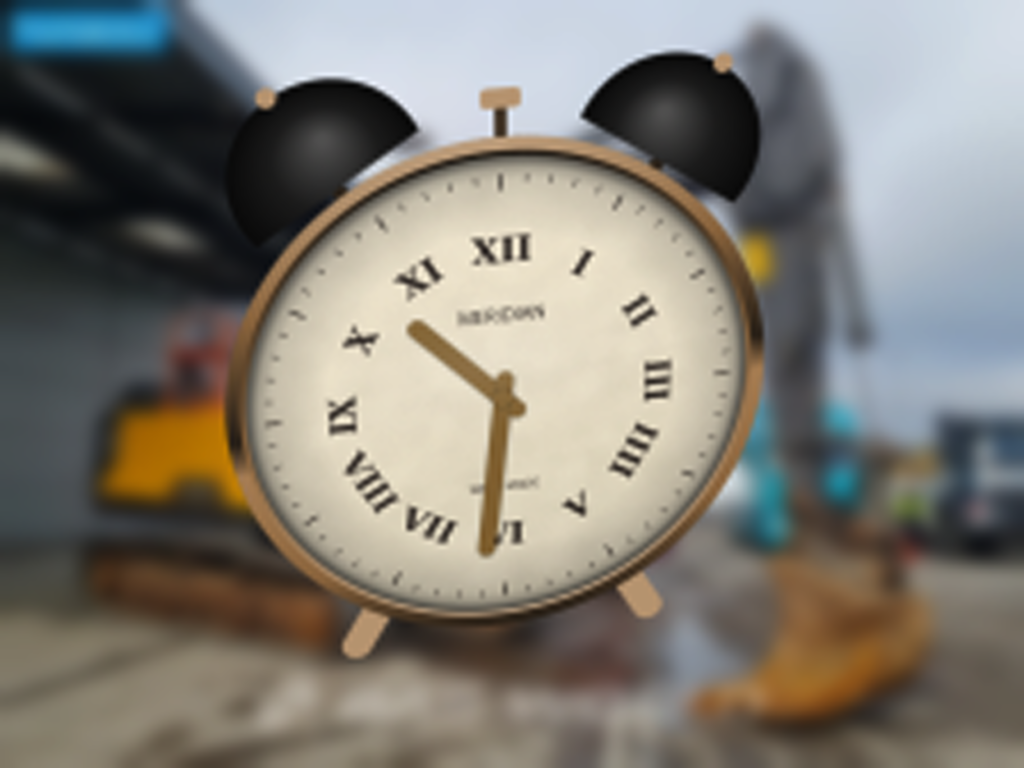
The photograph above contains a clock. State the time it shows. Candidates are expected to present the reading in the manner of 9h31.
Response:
10h31
